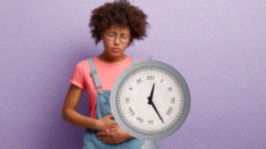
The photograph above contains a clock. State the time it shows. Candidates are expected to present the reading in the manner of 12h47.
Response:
12h25
